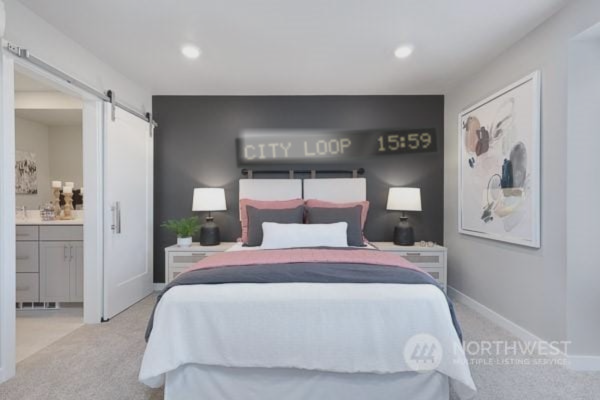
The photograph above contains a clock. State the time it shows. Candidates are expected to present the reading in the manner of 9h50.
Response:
15h59
